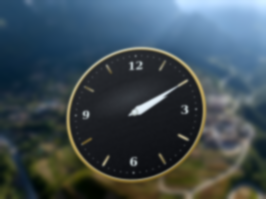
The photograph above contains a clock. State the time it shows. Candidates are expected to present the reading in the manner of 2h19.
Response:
2h10
